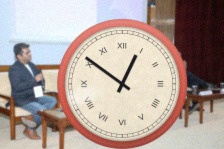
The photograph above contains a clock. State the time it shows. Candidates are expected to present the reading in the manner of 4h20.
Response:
12h51
